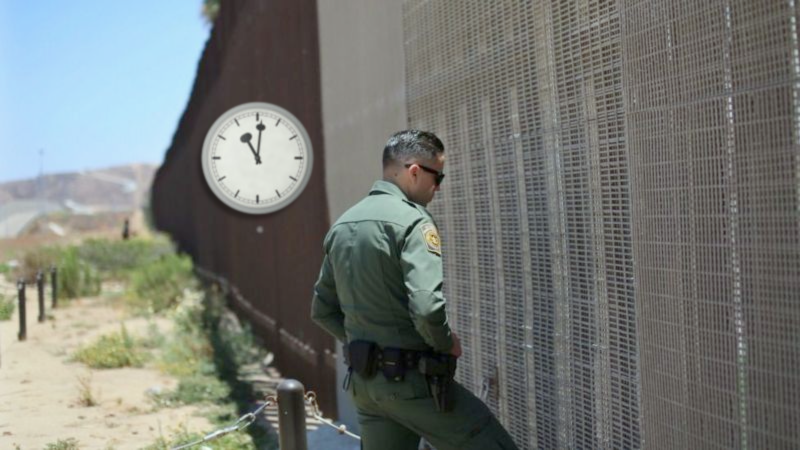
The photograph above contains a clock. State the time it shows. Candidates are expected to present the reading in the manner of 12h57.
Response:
11h01
